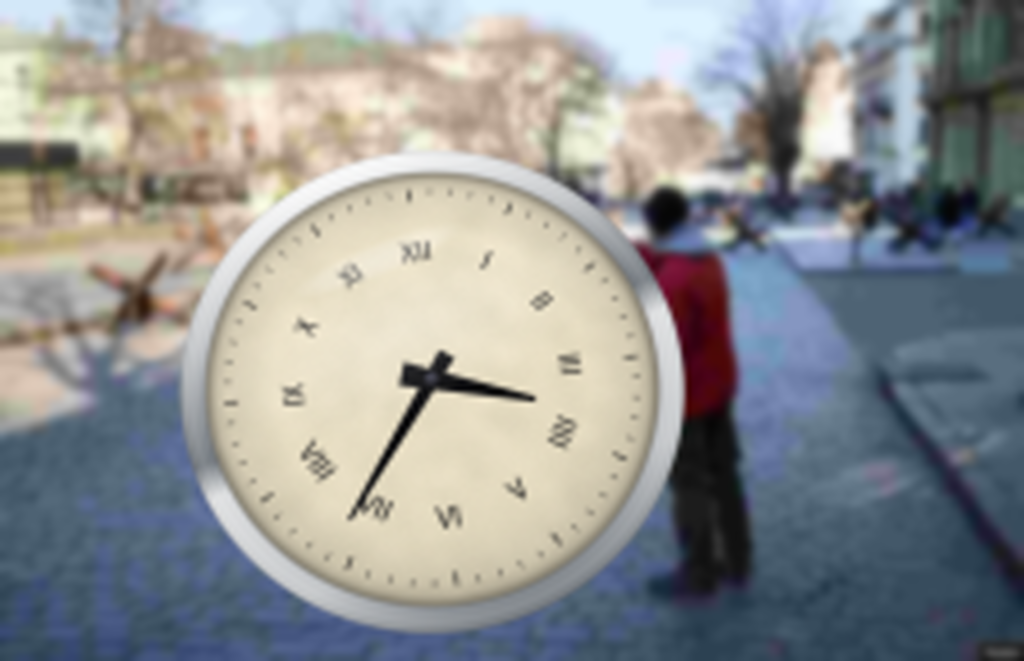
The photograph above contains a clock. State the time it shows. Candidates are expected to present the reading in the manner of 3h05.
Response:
3h36
